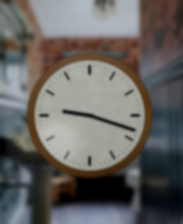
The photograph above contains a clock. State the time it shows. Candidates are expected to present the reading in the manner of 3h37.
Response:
9h18
